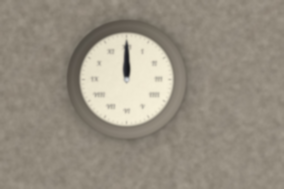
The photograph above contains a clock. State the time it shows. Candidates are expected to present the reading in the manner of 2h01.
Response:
12h00
